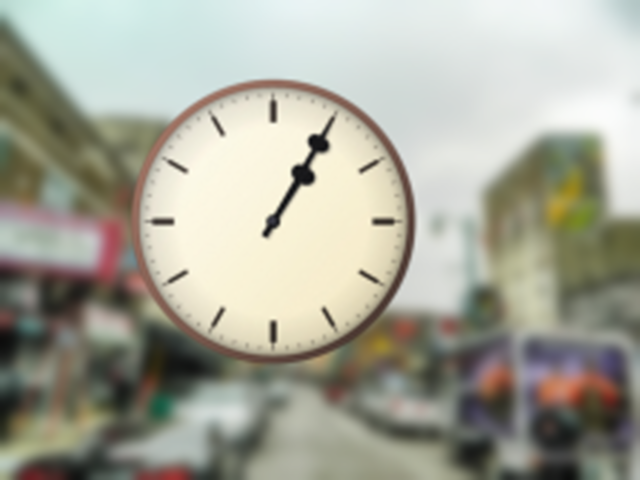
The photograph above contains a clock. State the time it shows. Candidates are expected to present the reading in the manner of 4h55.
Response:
1h05
